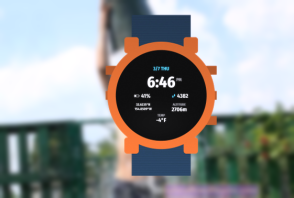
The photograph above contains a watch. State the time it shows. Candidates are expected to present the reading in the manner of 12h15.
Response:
6h46
